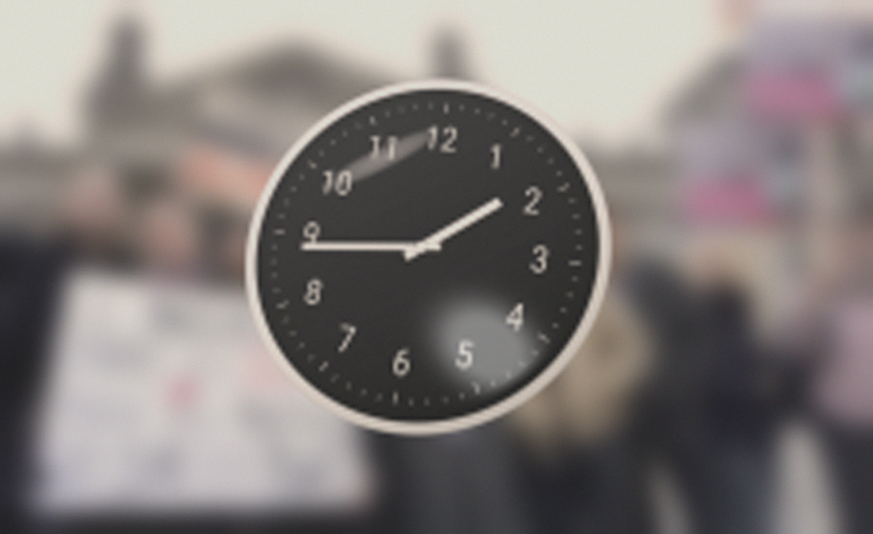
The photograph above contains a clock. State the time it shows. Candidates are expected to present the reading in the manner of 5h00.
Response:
1h44
